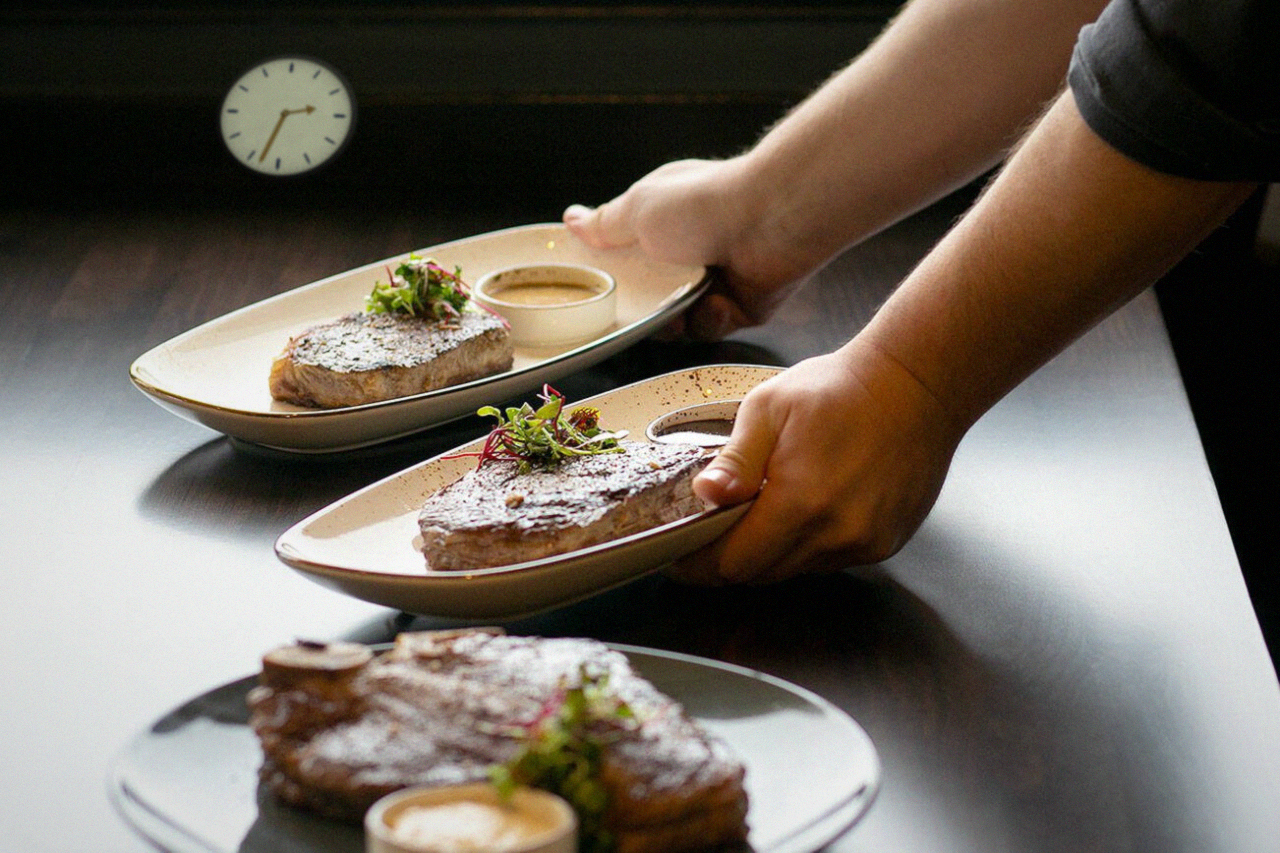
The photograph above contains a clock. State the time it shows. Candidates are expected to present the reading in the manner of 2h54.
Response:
2h33
